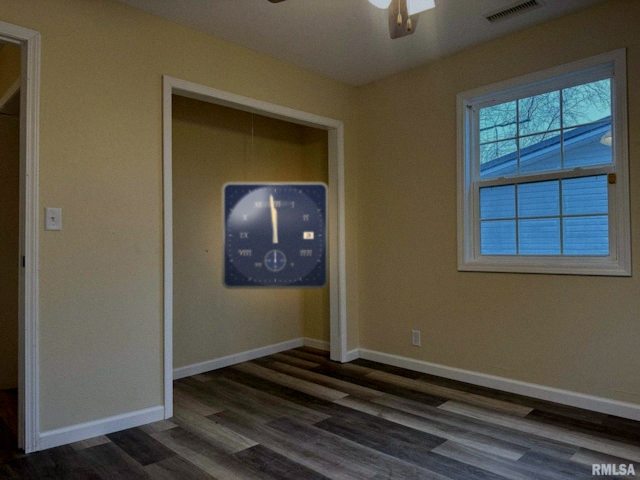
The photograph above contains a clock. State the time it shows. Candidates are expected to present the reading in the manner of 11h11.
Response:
11h59
